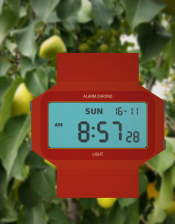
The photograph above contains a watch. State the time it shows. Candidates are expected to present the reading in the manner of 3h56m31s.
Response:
8h57m28s
